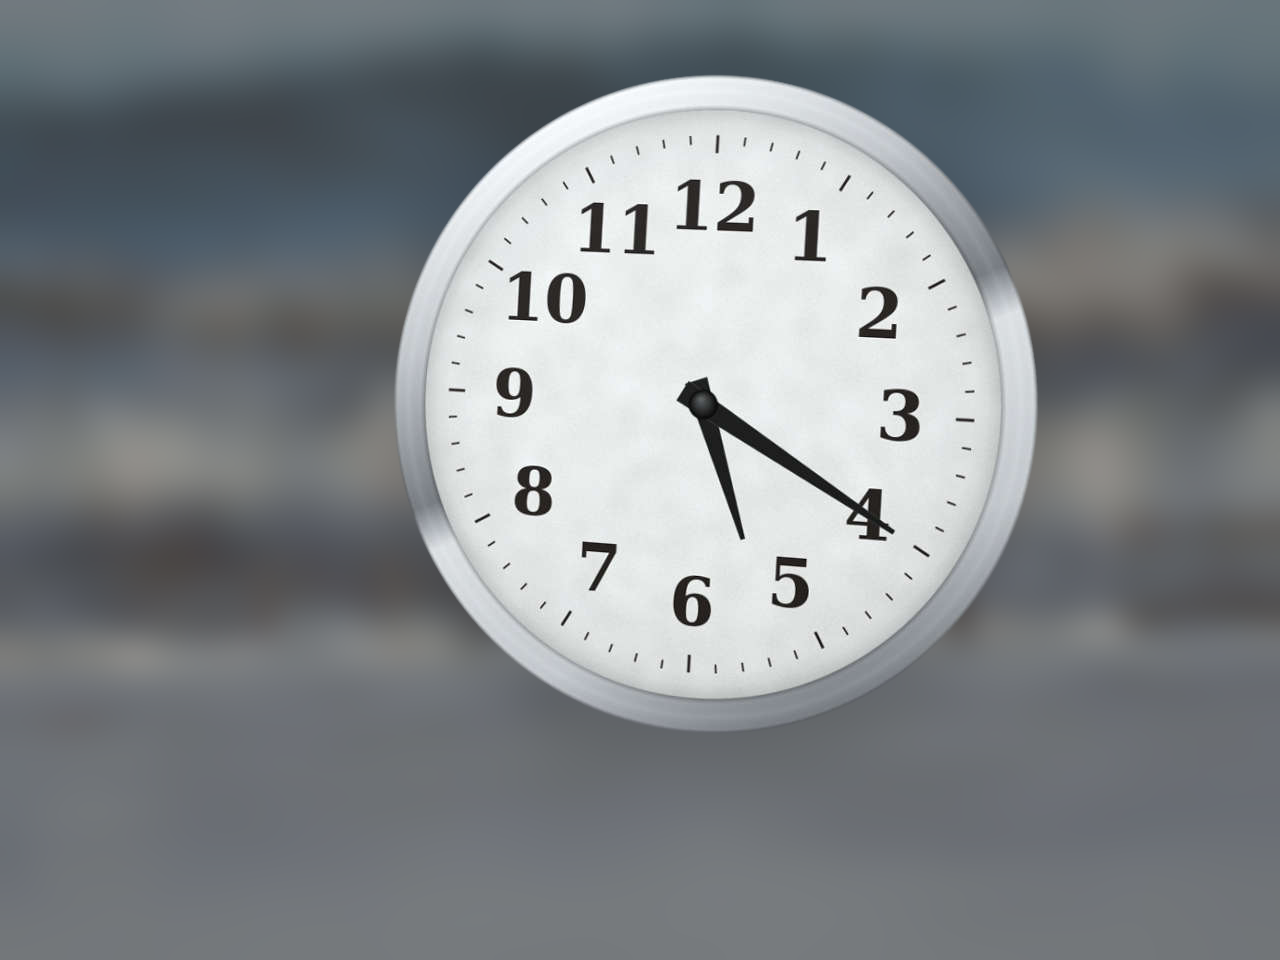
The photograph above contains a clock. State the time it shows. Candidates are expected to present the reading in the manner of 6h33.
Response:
5h20
